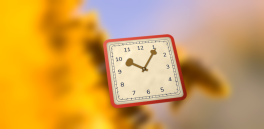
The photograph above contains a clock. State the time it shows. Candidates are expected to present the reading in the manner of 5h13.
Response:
10h06
